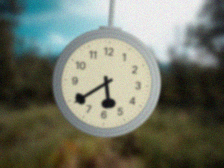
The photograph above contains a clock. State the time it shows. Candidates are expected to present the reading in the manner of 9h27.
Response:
5h39
